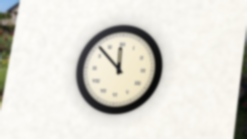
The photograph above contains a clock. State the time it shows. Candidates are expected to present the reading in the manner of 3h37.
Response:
11h52
